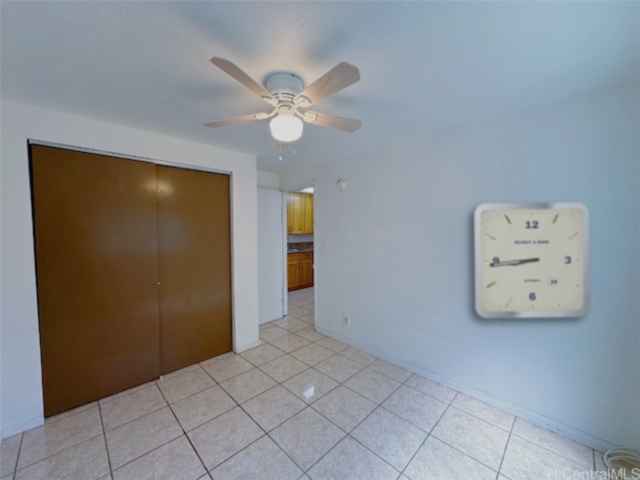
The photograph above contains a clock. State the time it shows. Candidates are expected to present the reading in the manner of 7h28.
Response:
8h44
